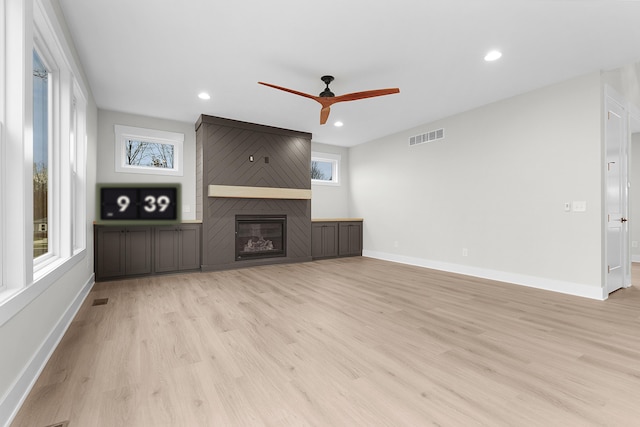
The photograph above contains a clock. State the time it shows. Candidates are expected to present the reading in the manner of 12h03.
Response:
9h39
